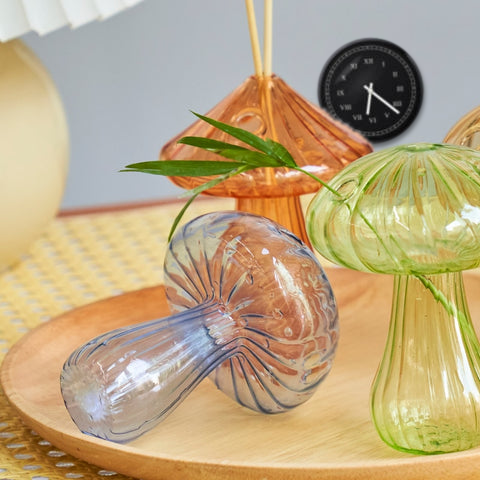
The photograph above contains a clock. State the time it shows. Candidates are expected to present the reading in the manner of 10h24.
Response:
6h22
